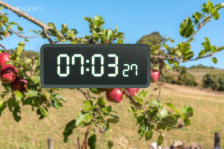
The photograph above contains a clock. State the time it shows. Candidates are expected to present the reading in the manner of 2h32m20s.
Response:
7h03m27s
